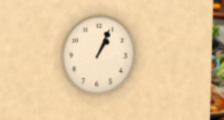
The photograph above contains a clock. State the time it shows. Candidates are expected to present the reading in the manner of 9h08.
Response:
1h04
